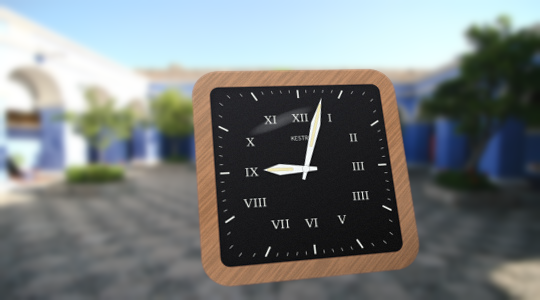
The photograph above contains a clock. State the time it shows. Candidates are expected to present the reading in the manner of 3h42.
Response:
9h03
